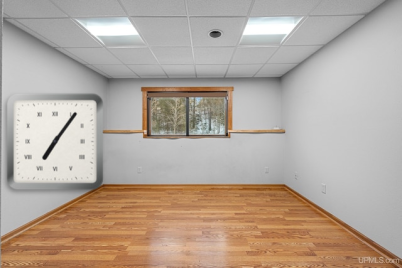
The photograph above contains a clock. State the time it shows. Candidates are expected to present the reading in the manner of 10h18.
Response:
7h06
